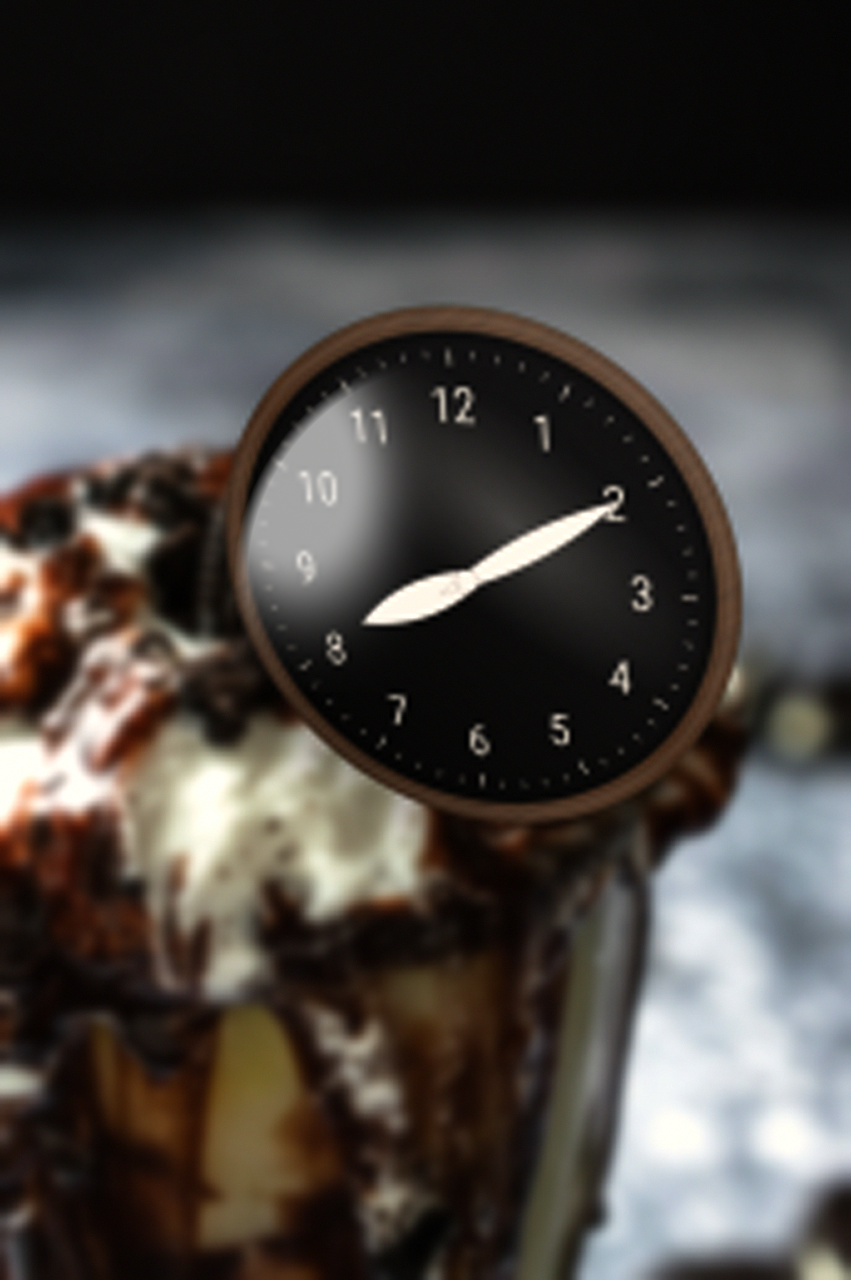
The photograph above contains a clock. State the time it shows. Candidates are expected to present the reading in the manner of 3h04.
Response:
8h10
